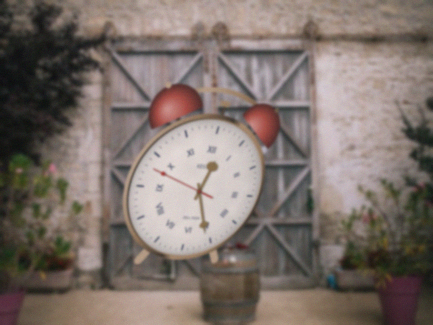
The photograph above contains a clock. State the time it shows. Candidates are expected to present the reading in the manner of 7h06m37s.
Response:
12h25m48s
